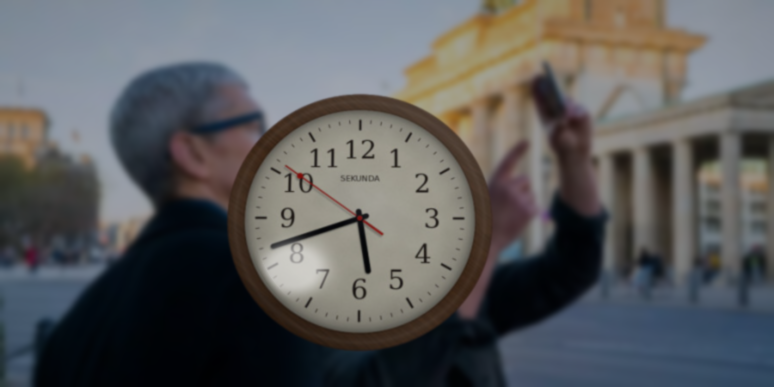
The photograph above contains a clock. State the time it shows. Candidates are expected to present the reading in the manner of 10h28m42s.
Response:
5h41m51s
